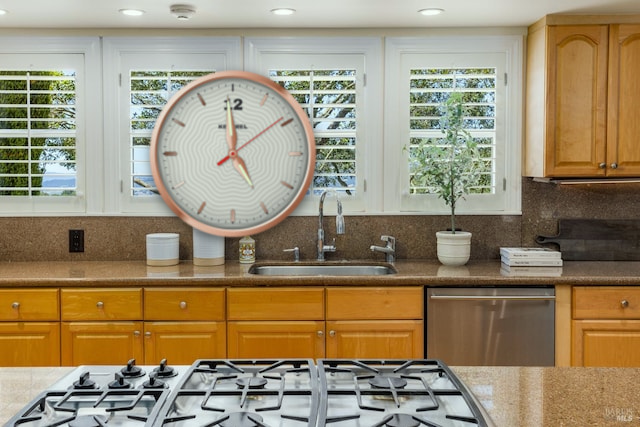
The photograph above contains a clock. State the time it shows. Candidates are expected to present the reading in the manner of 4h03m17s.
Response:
4h59m09s
